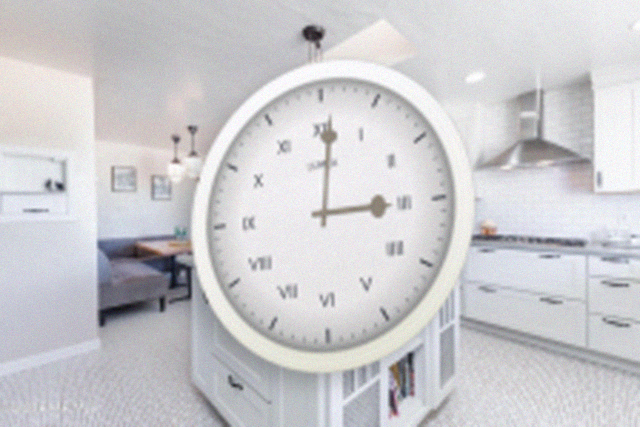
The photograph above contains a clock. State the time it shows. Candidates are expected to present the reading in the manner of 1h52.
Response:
3h01
